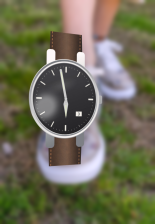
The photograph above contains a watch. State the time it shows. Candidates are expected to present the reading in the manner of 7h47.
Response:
5h58
